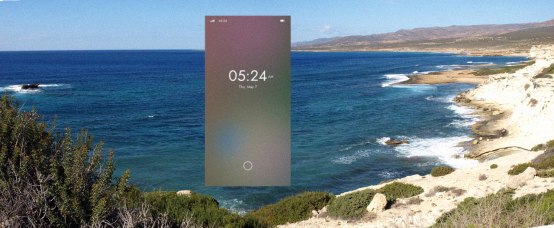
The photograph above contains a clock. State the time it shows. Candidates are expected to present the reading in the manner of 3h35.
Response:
5h24
